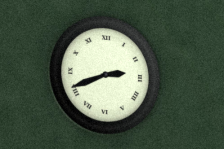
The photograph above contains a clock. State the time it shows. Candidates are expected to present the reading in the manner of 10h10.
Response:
2h41
